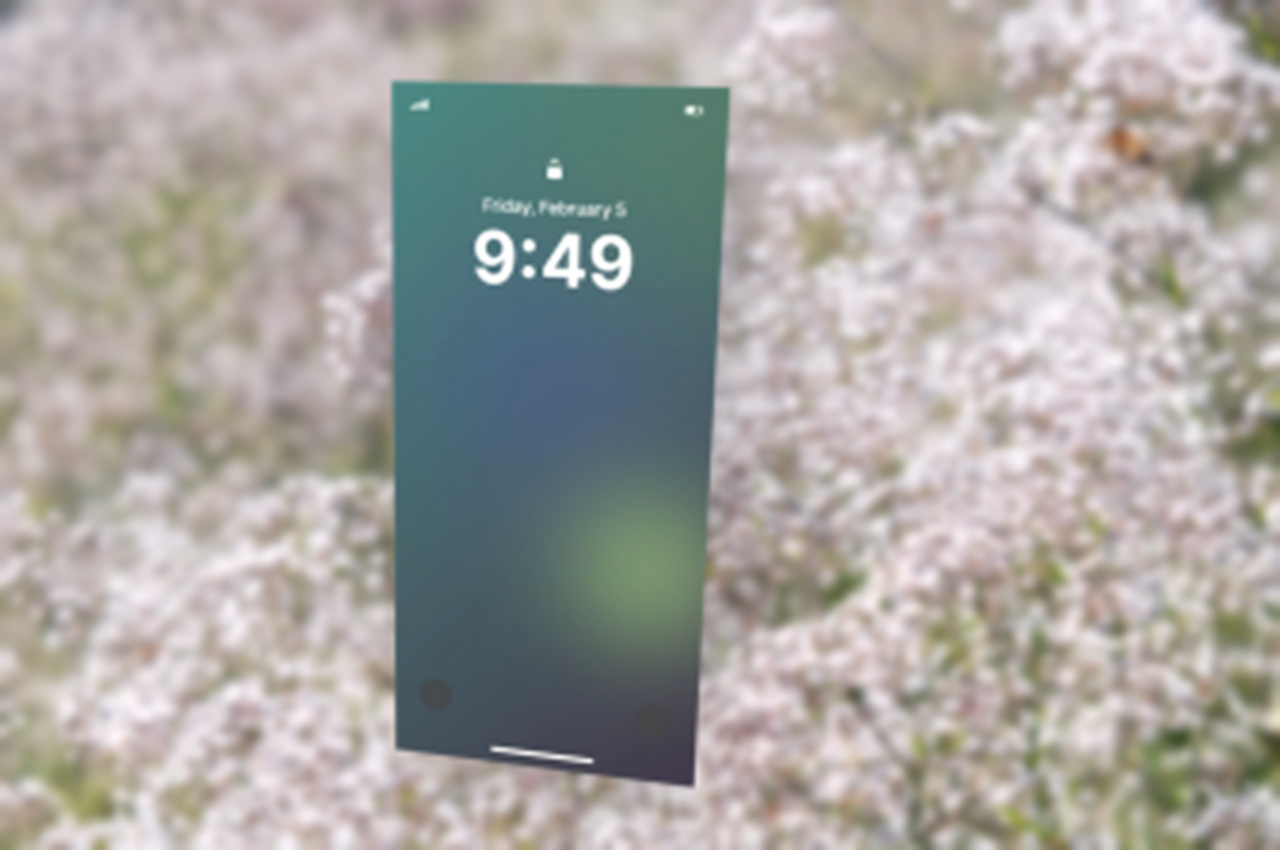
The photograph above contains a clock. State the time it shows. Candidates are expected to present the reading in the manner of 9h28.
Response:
9h49
